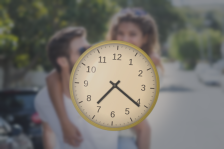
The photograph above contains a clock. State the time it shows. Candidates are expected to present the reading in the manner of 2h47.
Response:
7h21
